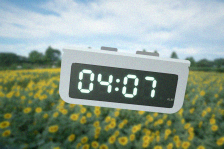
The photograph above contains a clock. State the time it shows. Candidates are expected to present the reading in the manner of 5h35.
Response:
4h07
